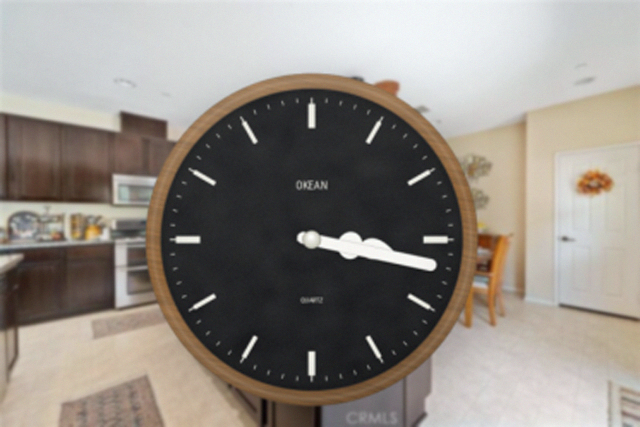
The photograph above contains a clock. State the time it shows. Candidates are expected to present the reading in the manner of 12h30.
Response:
3h17
